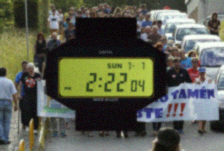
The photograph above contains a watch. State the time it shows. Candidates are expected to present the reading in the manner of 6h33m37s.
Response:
2h22m04s
